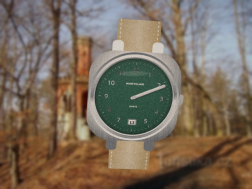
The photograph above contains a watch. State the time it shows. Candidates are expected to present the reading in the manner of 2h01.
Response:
2h11
